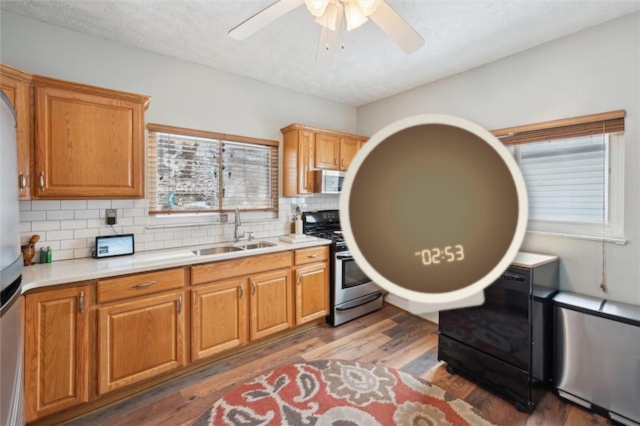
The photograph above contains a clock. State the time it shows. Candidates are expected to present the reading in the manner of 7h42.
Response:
2h53
